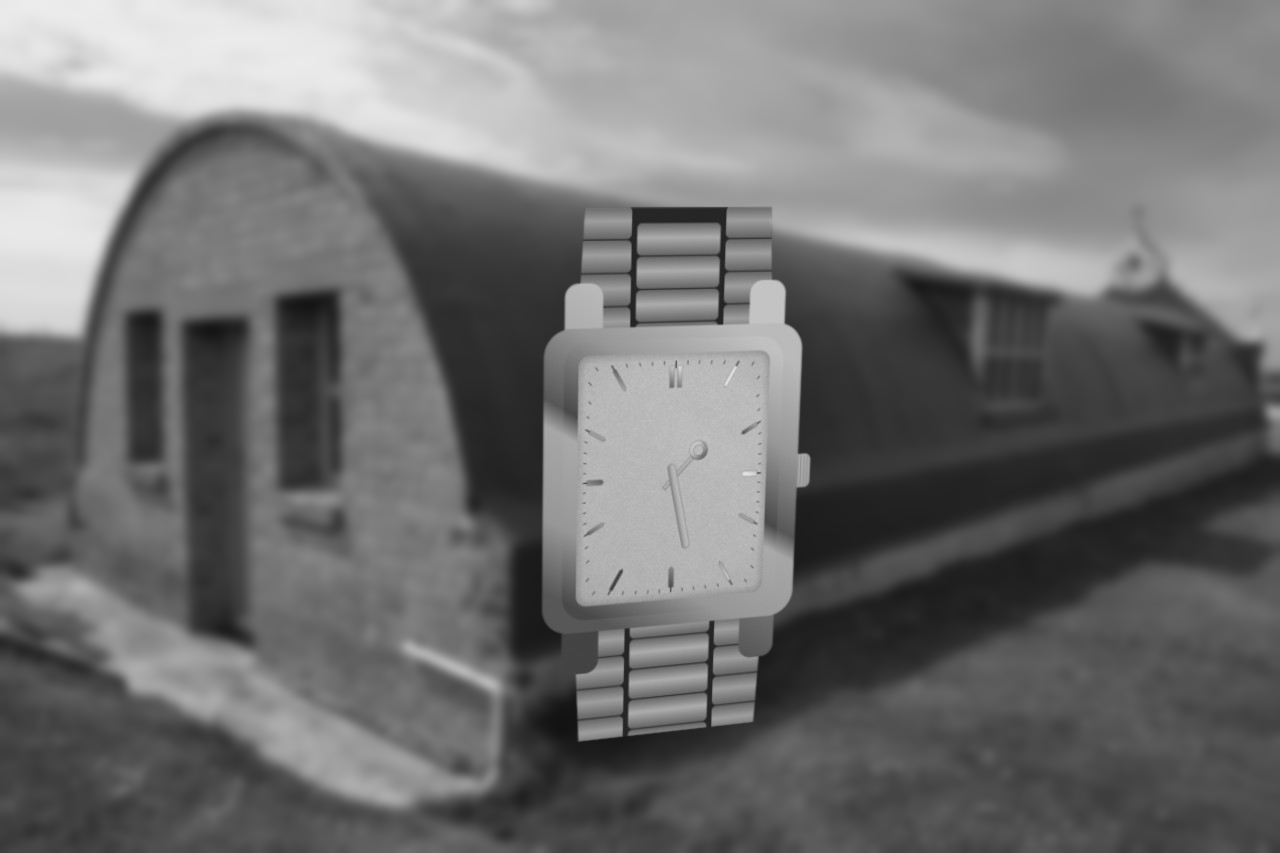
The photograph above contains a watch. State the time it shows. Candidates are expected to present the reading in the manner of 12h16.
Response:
1h28
